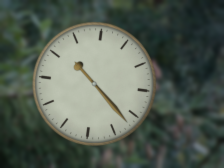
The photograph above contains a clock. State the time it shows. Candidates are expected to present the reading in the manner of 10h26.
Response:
10h22
